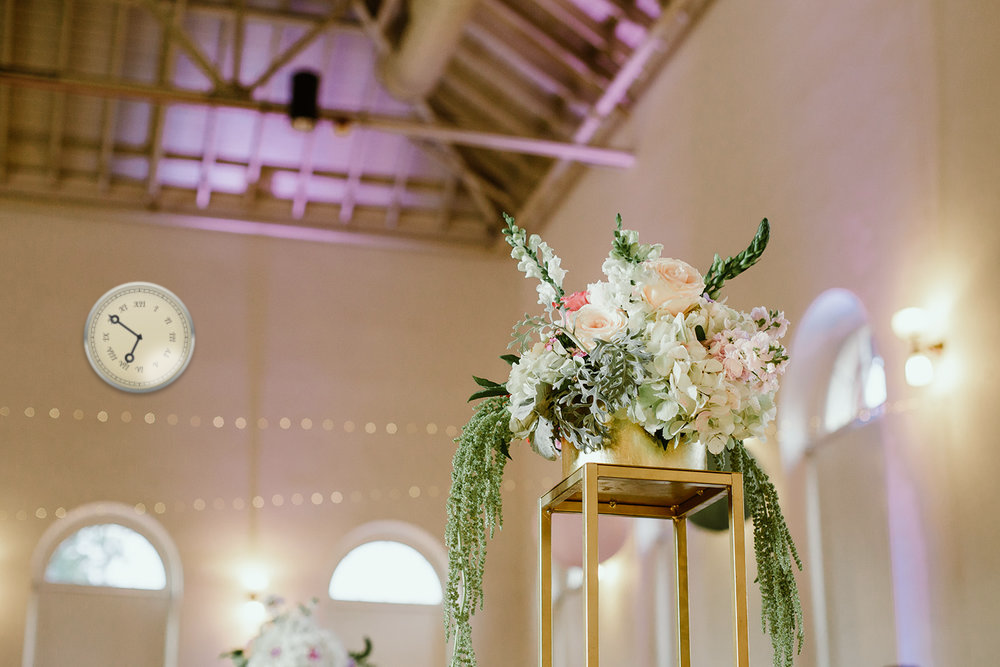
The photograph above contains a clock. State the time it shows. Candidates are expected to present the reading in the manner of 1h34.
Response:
6h51
